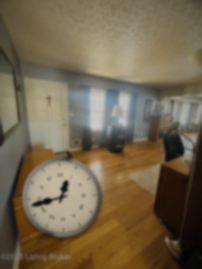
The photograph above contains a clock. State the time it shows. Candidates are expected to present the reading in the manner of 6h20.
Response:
12h43
